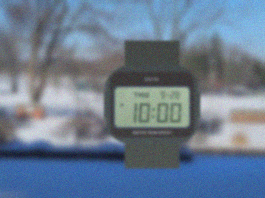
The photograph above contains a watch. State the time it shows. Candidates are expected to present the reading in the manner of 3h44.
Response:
10h00
